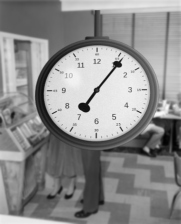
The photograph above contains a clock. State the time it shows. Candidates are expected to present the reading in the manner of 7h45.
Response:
7h06
